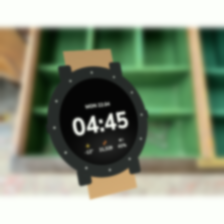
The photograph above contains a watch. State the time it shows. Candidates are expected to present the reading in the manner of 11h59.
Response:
4h45
